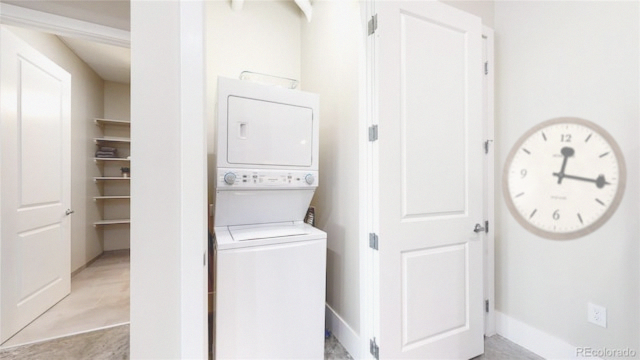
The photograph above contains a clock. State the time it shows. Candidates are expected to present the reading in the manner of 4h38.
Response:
12h16
